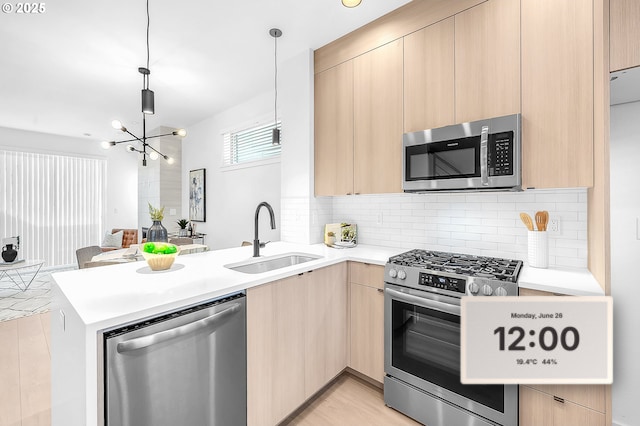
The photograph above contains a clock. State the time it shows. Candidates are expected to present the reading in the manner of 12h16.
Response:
12h00
